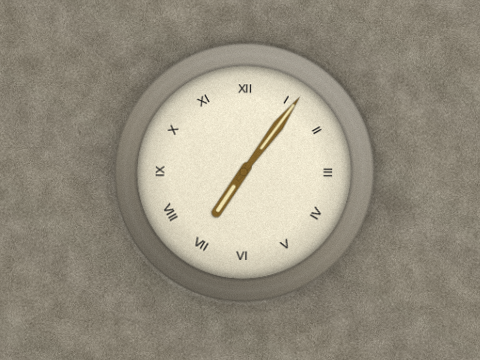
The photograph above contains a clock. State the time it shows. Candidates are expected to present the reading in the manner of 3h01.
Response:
7h06
